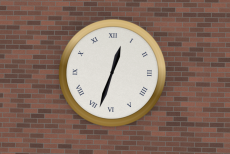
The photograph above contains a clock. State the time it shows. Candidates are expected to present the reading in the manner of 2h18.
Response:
12h33
